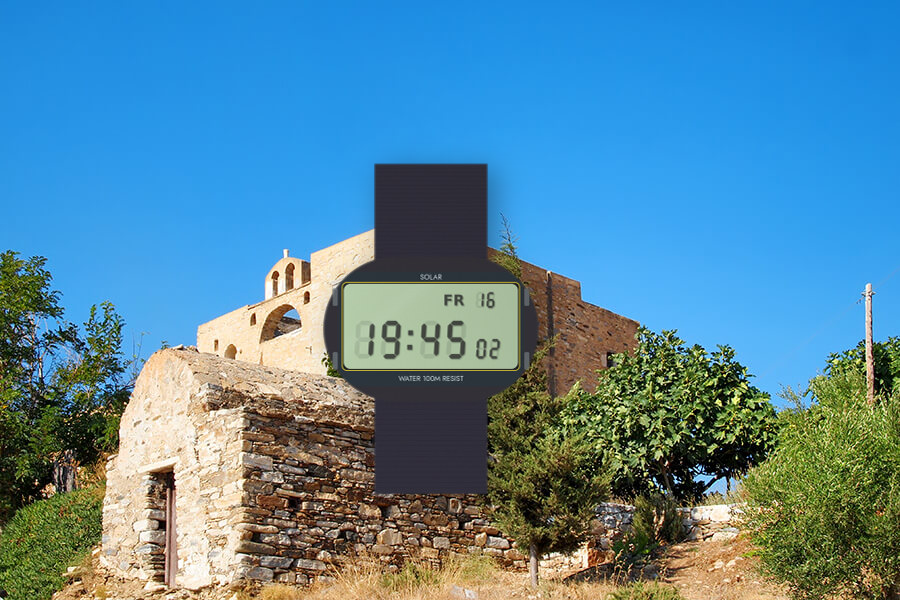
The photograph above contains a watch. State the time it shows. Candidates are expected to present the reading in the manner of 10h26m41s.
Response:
19h45m02s
